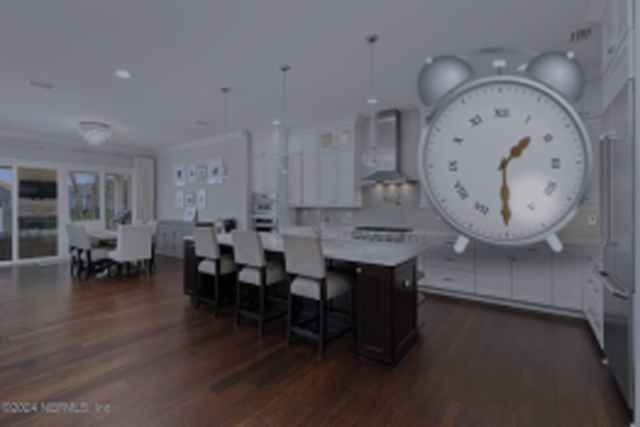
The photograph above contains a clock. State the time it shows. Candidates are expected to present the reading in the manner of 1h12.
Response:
1h30
